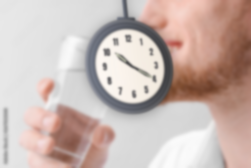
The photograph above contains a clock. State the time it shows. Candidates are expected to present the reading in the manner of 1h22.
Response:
10h20
